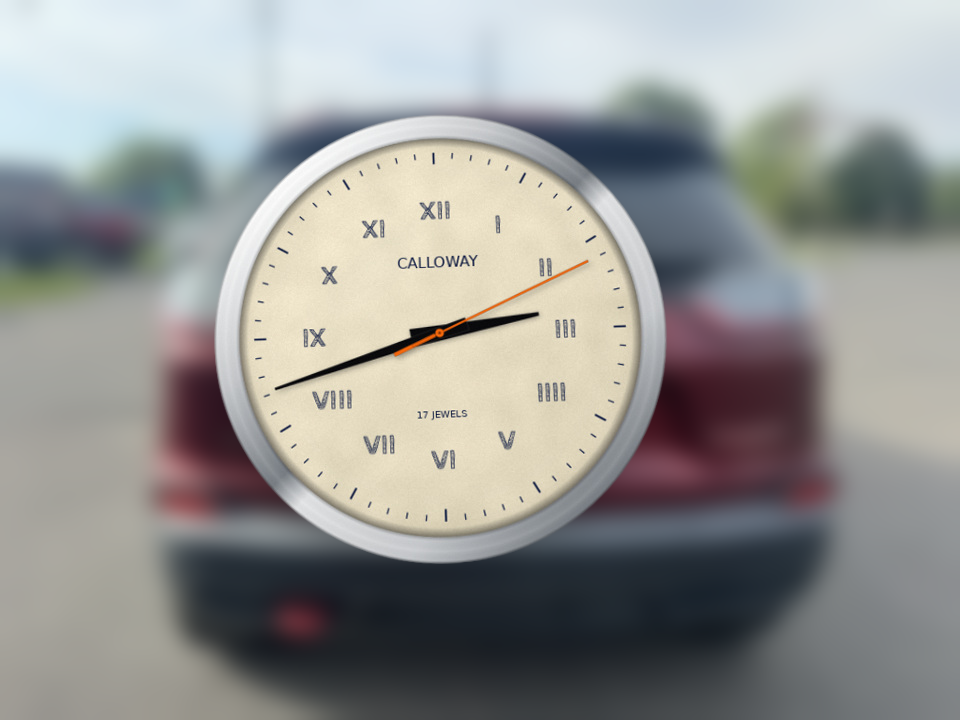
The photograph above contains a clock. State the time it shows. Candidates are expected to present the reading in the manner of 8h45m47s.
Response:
2h42m11s
